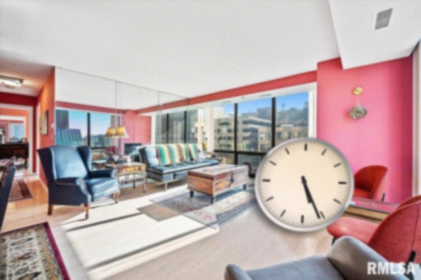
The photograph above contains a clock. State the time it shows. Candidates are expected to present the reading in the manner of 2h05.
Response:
5h26
